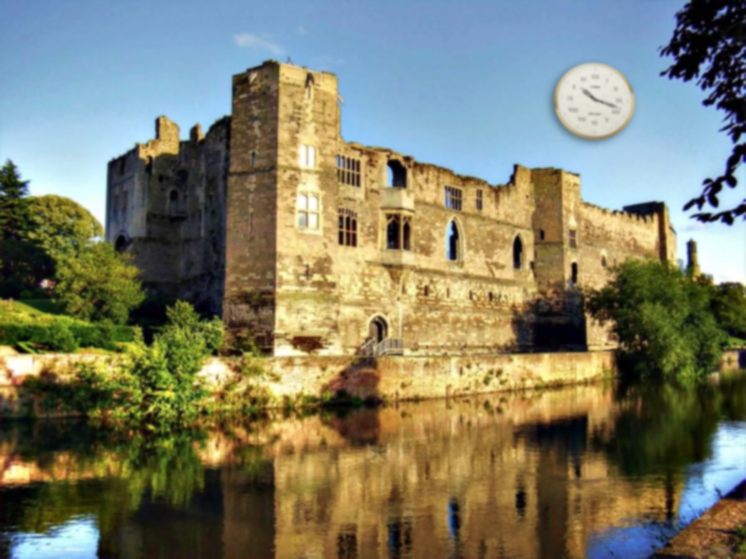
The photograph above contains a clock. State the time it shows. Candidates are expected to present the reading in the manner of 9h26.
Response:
10h18
